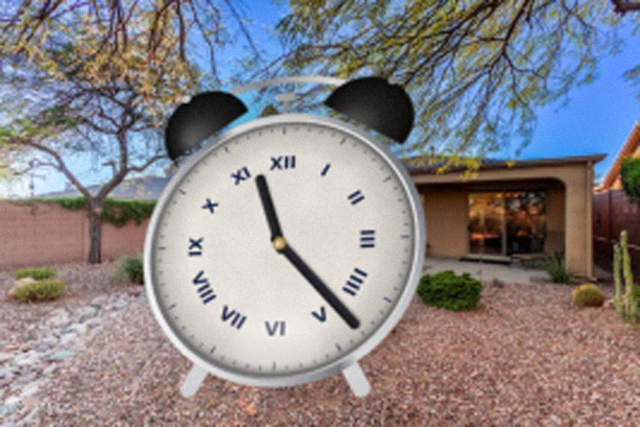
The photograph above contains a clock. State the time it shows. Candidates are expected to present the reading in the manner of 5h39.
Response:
11h23
